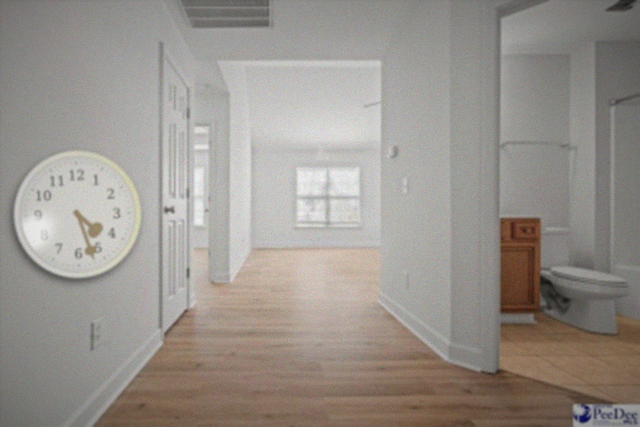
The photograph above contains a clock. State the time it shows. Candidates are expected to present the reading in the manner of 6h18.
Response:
4h27
